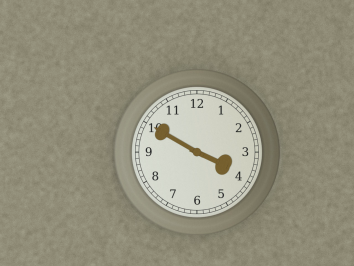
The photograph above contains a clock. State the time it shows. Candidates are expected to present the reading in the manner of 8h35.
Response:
3h50
